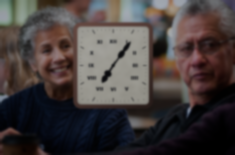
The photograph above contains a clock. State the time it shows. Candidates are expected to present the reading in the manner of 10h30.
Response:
7h06
